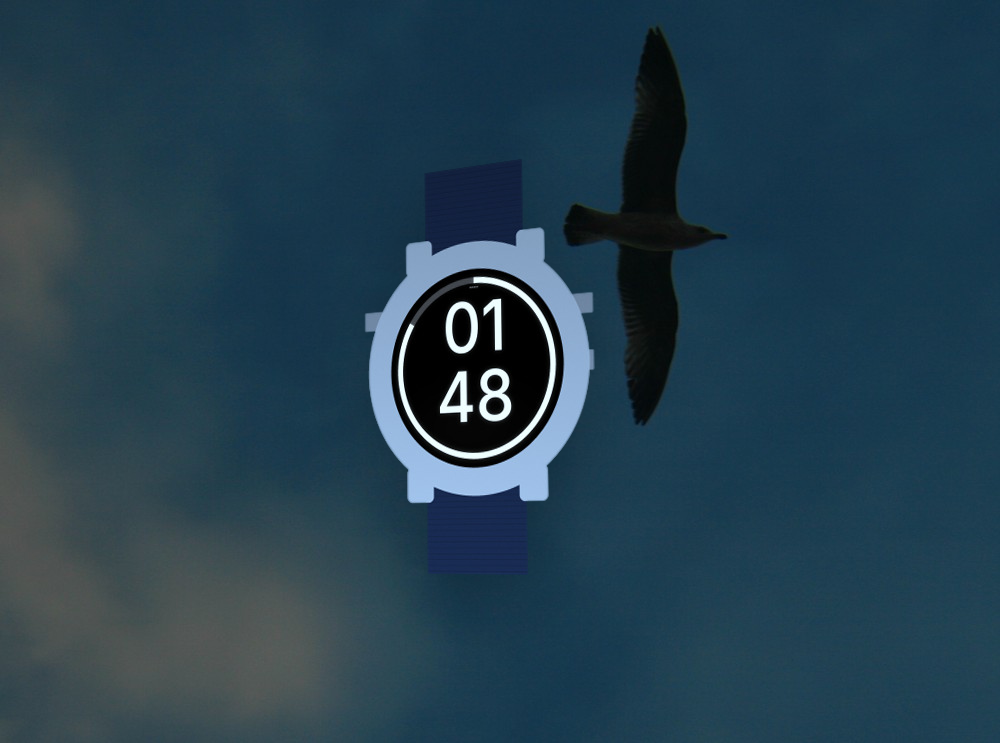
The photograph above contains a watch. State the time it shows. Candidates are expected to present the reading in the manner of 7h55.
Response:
1h48
